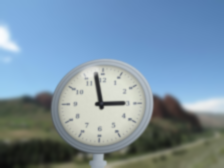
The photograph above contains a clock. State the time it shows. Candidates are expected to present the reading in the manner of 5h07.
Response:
2h58
